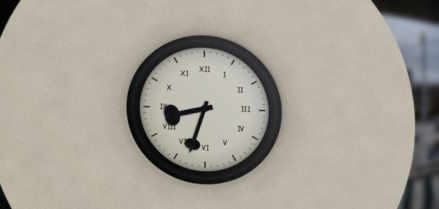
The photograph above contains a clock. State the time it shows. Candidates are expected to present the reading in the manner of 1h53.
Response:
8h33
